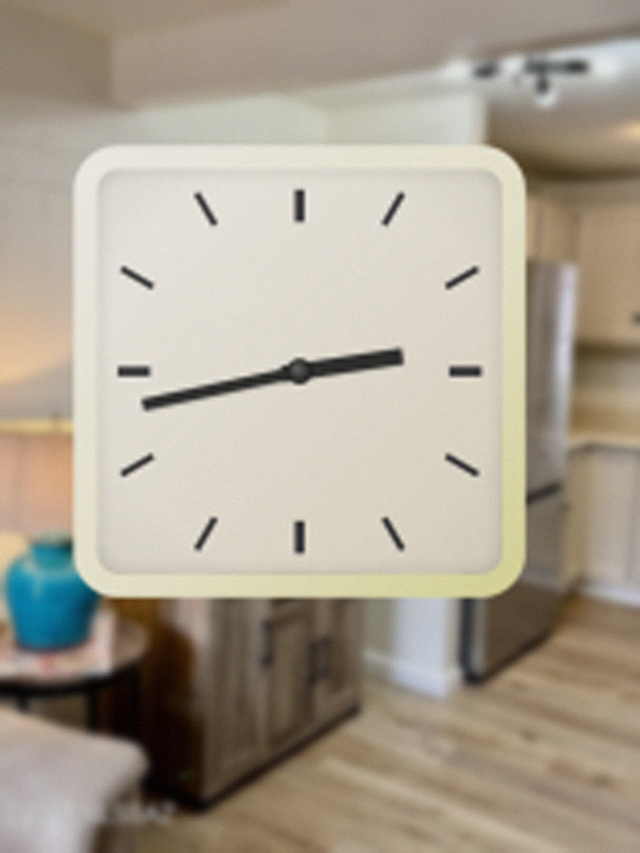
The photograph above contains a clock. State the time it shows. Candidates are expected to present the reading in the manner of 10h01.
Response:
2h43
